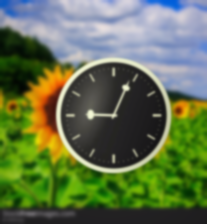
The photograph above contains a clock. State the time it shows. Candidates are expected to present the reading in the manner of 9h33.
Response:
9h04
